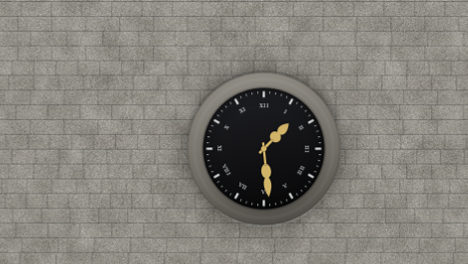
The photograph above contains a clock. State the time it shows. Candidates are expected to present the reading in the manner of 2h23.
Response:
1h29
